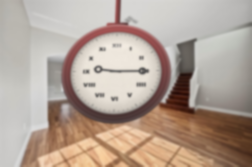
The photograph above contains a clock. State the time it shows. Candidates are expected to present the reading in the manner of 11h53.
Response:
9h15
